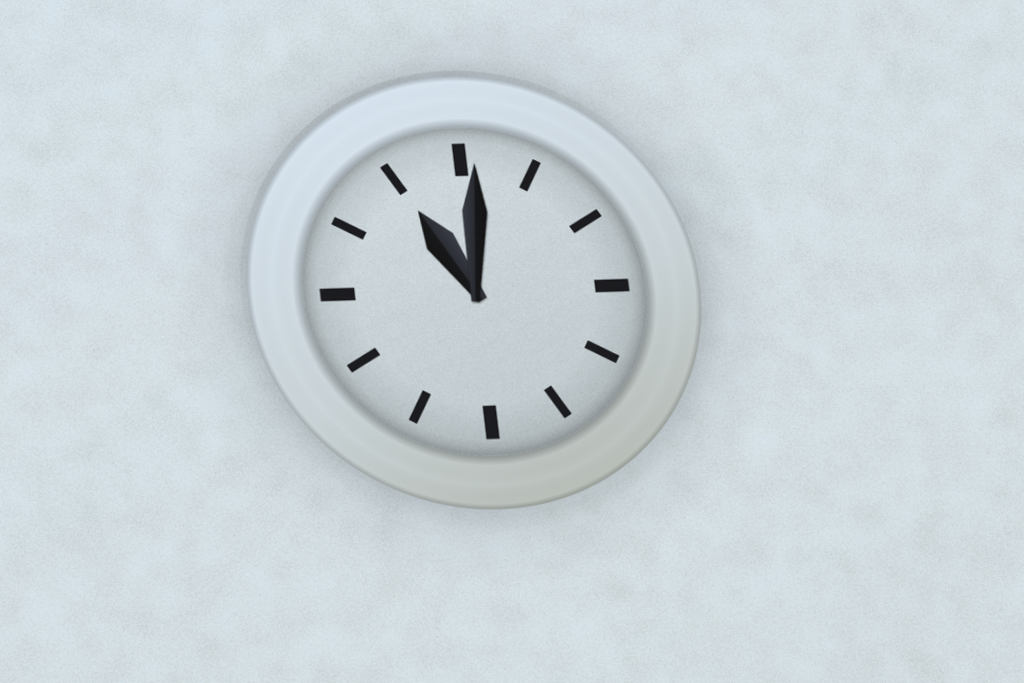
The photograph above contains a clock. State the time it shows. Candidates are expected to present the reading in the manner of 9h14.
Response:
11h01
